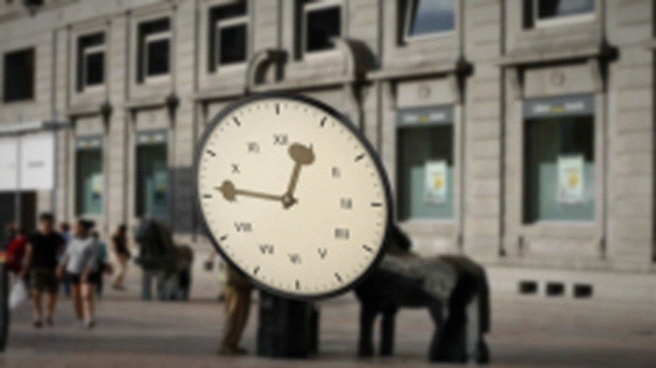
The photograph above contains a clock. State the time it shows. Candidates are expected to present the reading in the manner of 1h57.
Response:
12h46
